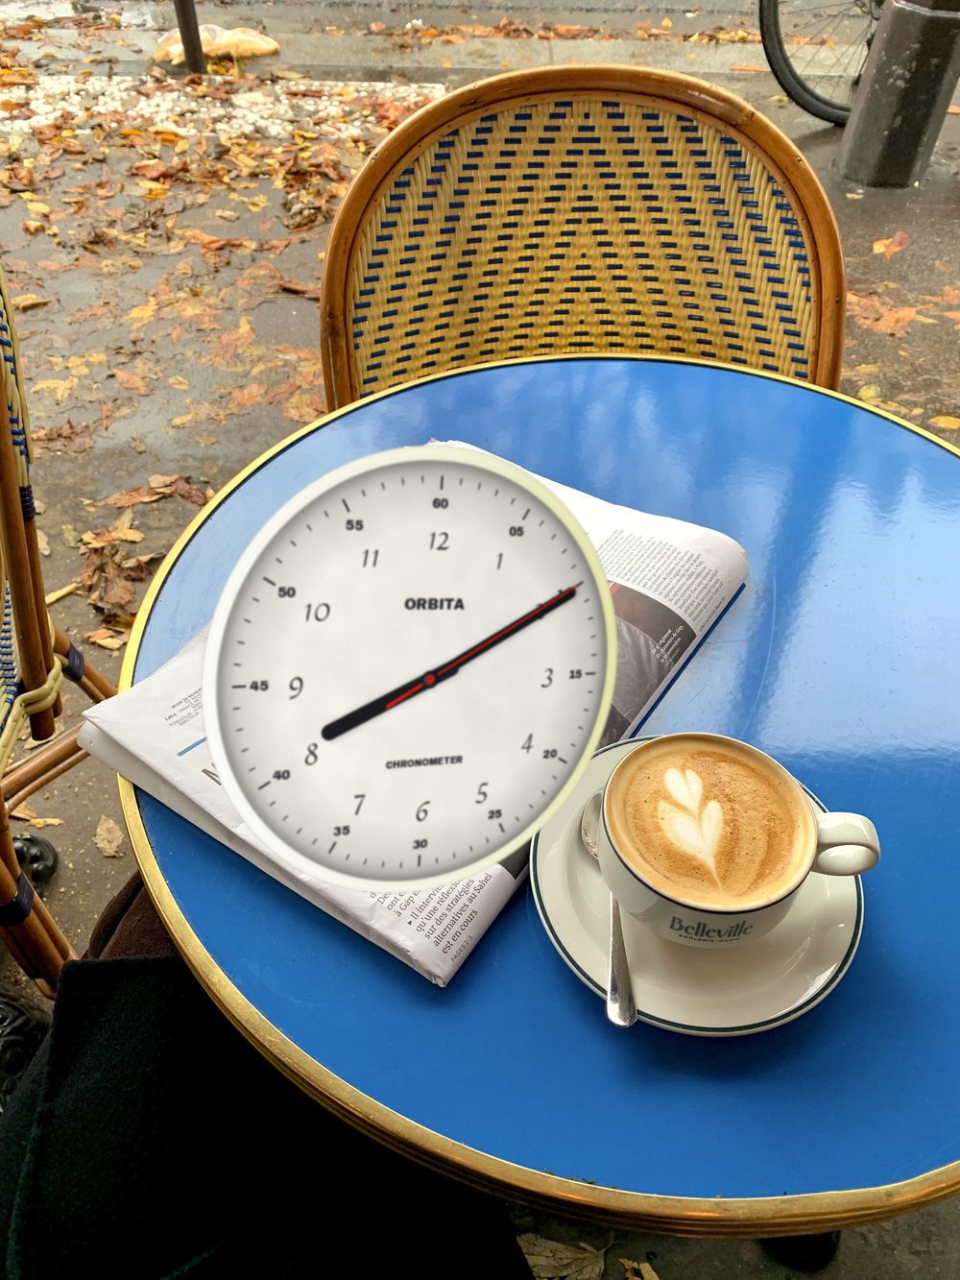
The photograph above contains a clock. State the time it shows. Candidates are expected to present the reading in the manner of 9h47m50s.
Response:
8h10m10s
